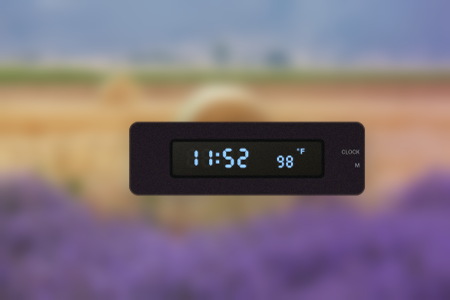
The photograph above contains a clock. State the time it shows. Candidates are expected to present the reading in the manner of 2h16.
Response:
11h52
